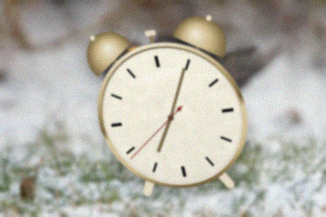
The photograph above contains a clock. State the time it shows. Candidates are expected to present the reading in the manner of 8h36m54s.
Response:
7h04m39s
